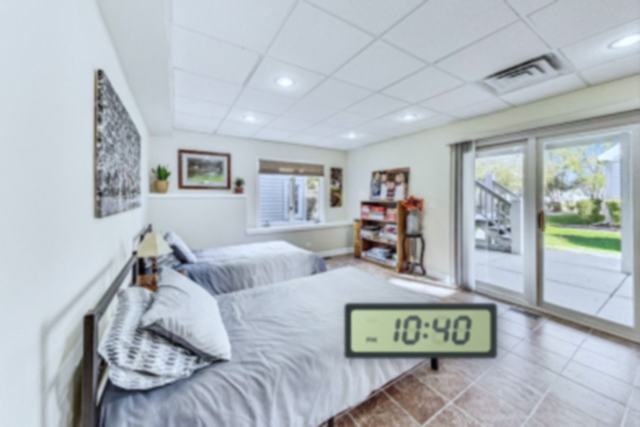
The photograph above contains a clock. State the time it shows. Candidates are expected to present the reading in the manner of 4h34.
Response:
10h40
